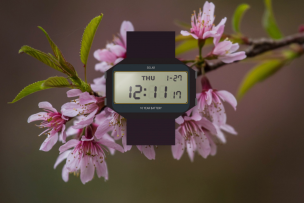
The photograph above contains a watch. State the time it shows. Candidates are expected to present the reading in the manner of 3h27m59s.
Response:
12h11m17s
